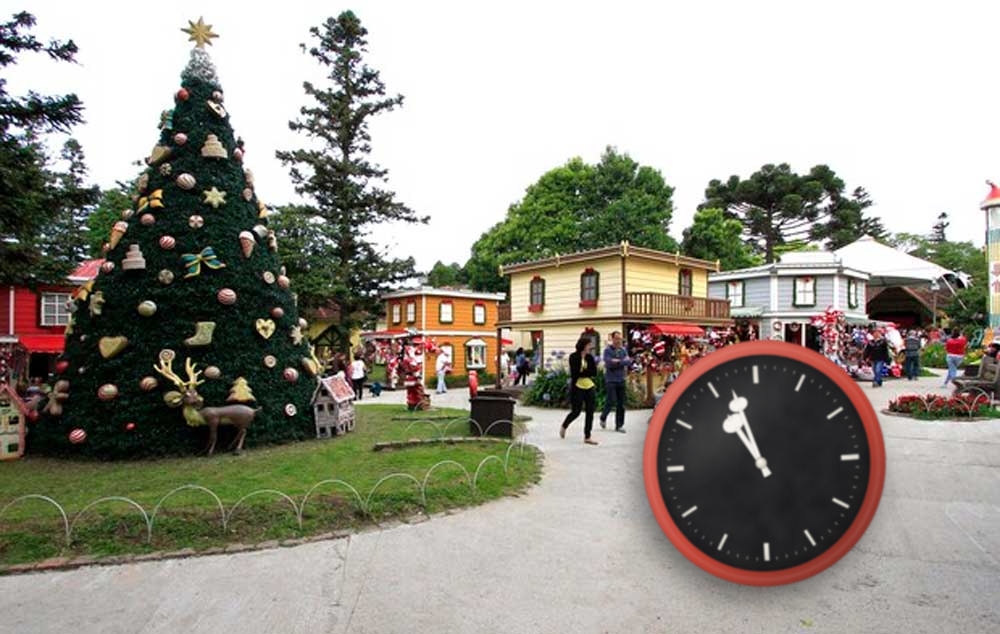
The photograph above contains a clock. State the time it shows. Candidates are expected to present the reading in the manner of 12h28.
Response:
10h57
